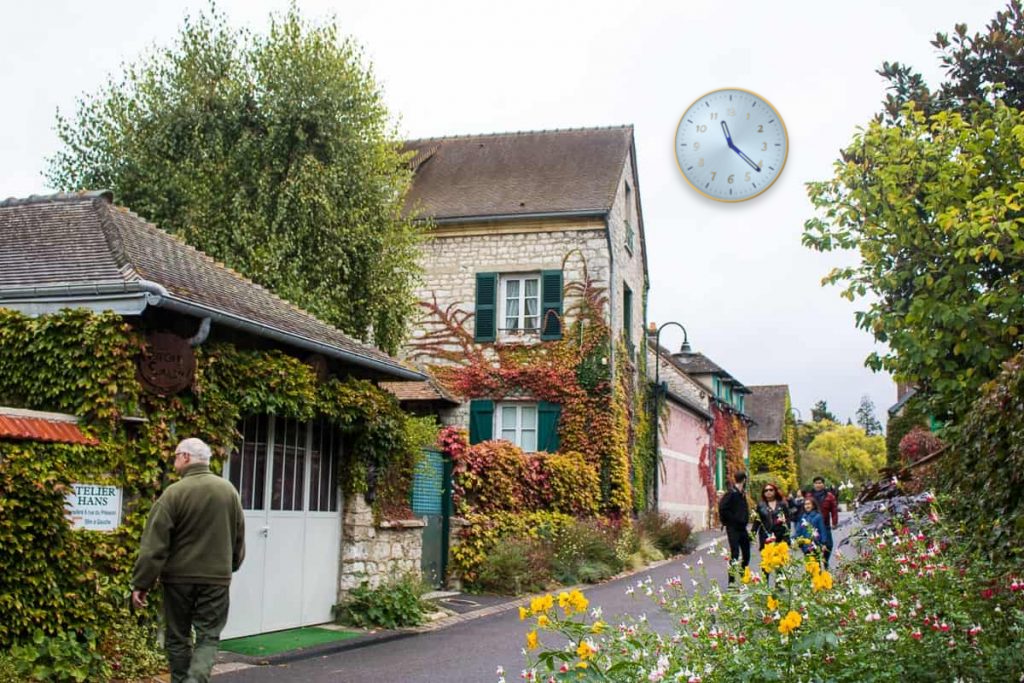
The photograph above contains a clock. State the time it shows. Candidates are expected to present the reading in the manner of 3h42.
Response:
11h22
